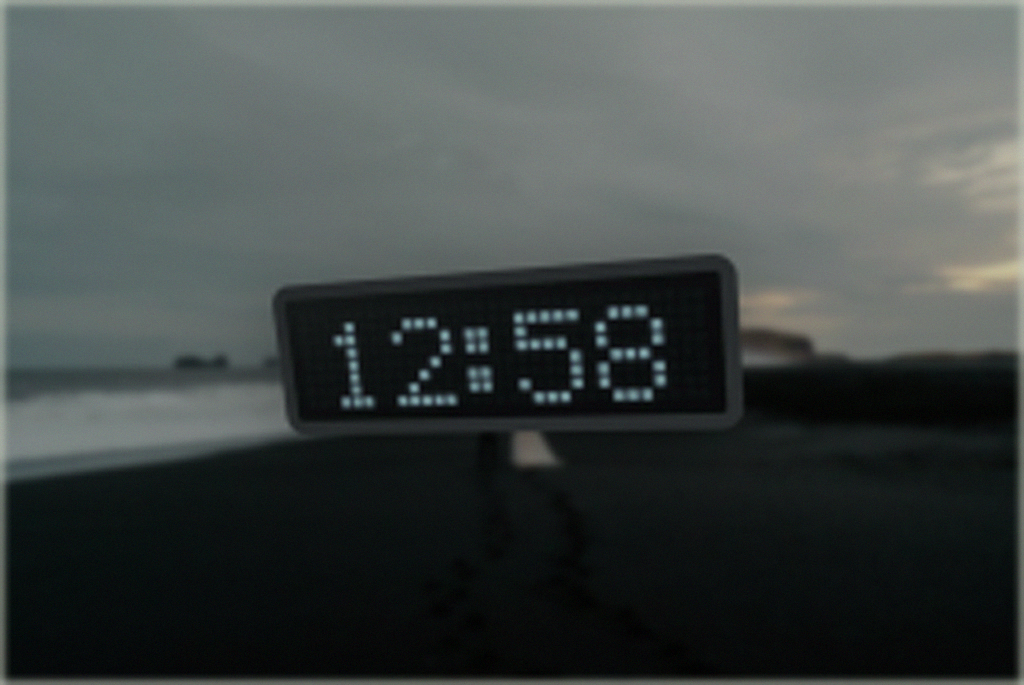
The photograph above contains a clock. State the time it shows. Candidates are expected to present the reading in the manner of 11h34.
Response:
12h58
